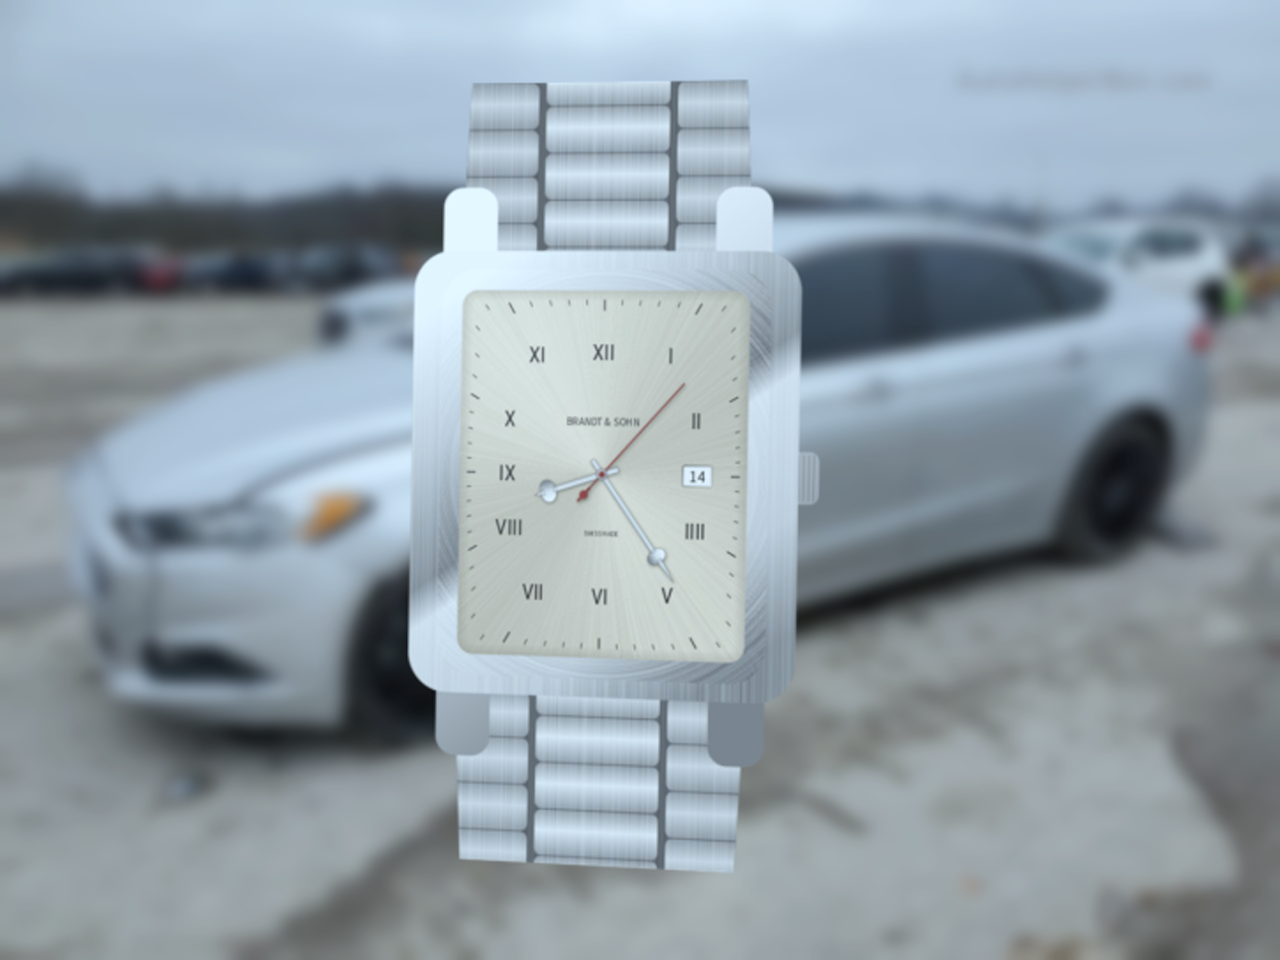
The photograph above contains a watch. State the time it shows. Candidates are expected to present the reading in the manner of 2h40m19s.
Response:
8h24m07s
